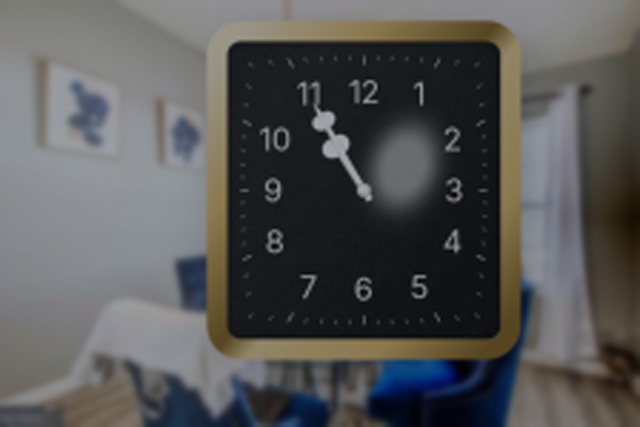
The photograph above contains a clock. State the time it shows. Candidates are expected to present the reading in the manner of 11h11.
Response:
10h55
